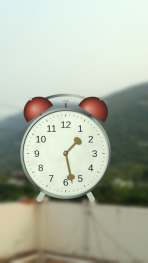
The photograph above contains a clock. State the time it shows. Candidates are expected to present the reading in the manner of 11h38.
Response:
1h28
